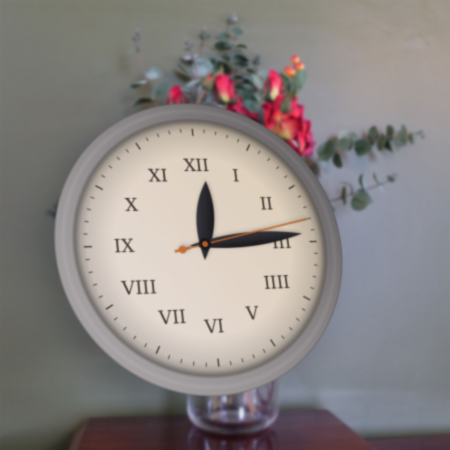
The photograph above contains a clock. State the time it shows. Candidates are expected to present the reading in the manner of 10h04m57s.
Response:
12h14m13s
